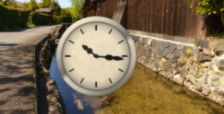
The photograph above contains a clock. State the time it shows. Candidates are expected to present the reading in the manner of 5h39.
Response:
10h16
